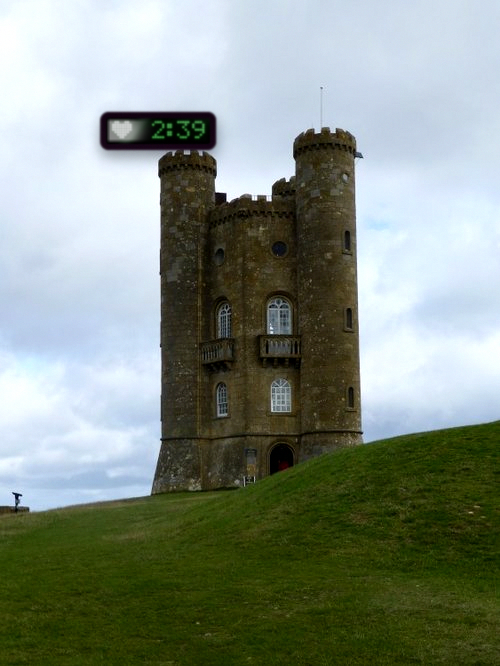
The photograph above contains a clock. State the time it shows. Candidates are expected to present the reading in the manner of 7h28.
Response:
2h39
